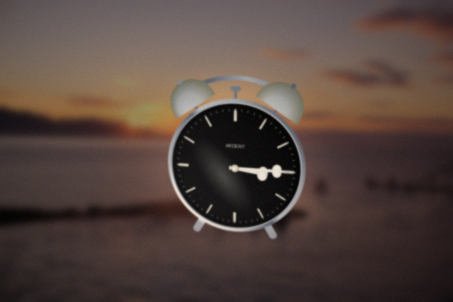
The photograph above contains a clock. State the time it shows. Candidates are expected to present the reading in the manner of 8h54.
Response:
3h15
